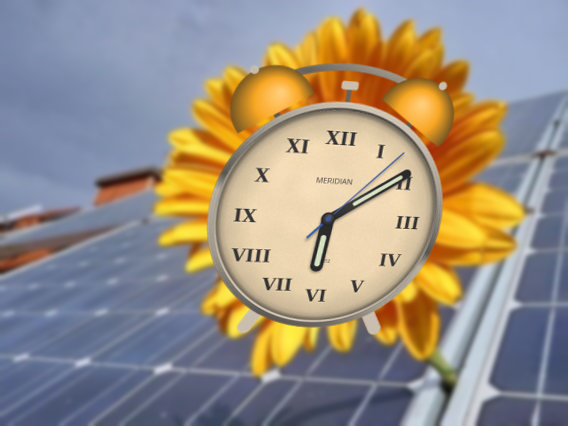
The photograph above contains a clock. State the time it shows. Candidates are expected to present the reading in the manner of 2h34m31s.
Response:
6h09m07s
